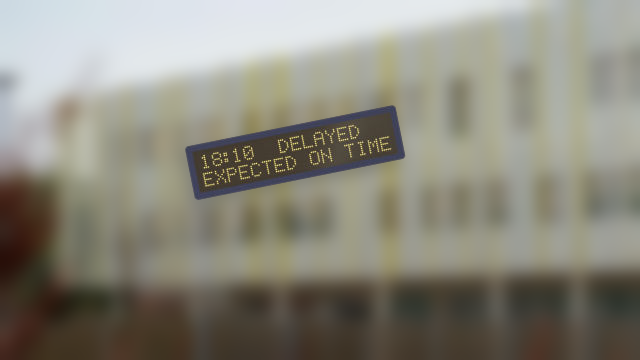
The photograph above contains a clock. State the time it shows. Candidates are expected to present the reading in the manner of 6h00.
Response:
18h10
